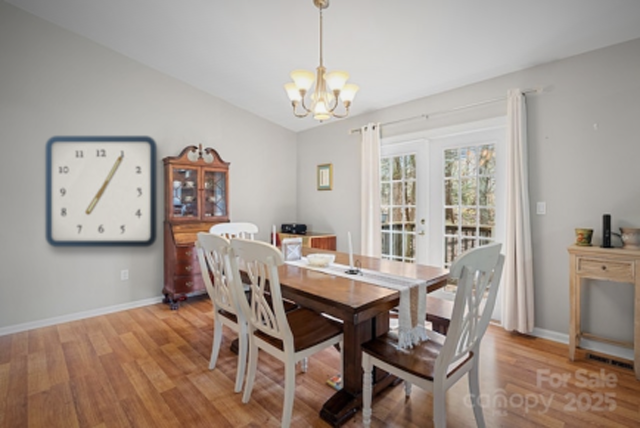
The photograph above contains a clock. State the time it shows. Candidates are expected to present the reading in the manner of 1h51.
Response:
7h05
